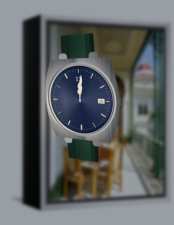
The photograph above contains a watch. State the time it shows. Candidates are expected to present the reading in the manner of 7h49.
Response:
12h01
